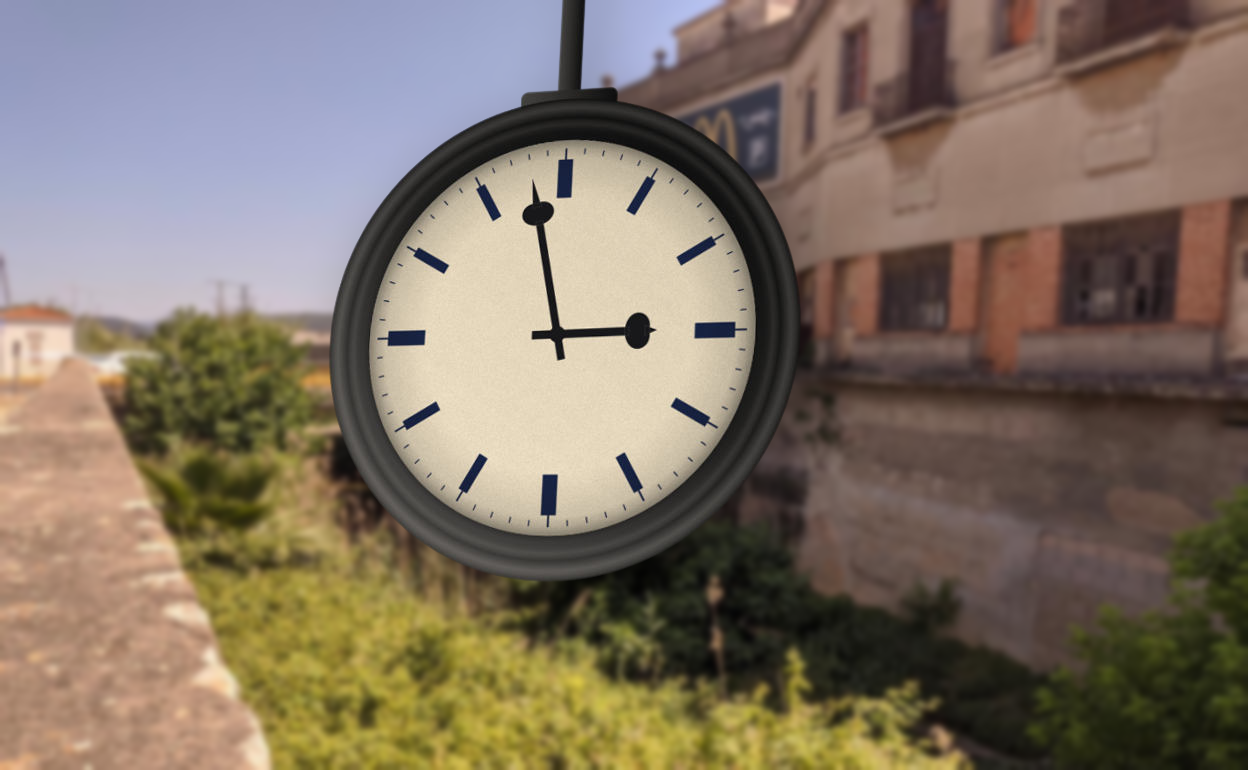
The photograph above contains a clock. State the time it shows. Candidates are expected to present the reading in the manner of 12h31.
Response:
2h58
